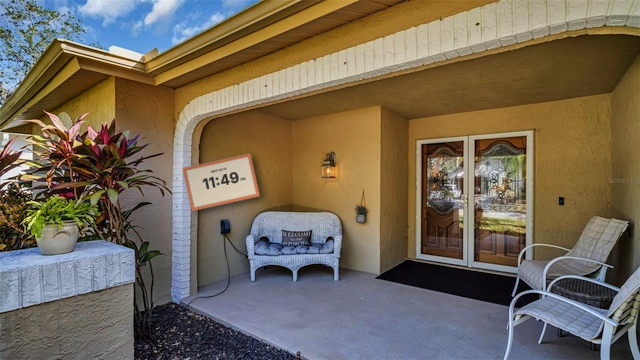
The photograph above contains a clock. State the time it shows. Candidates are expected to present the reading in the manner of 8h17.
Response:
11h49
